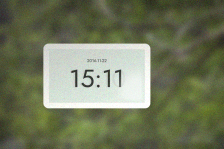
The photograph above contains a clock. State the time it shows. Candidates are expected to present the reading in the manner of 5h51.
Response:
15h11
